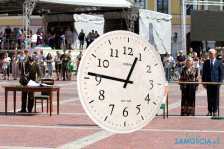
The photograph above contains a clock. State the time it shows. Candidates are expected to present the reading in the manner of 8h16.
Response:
12h46
